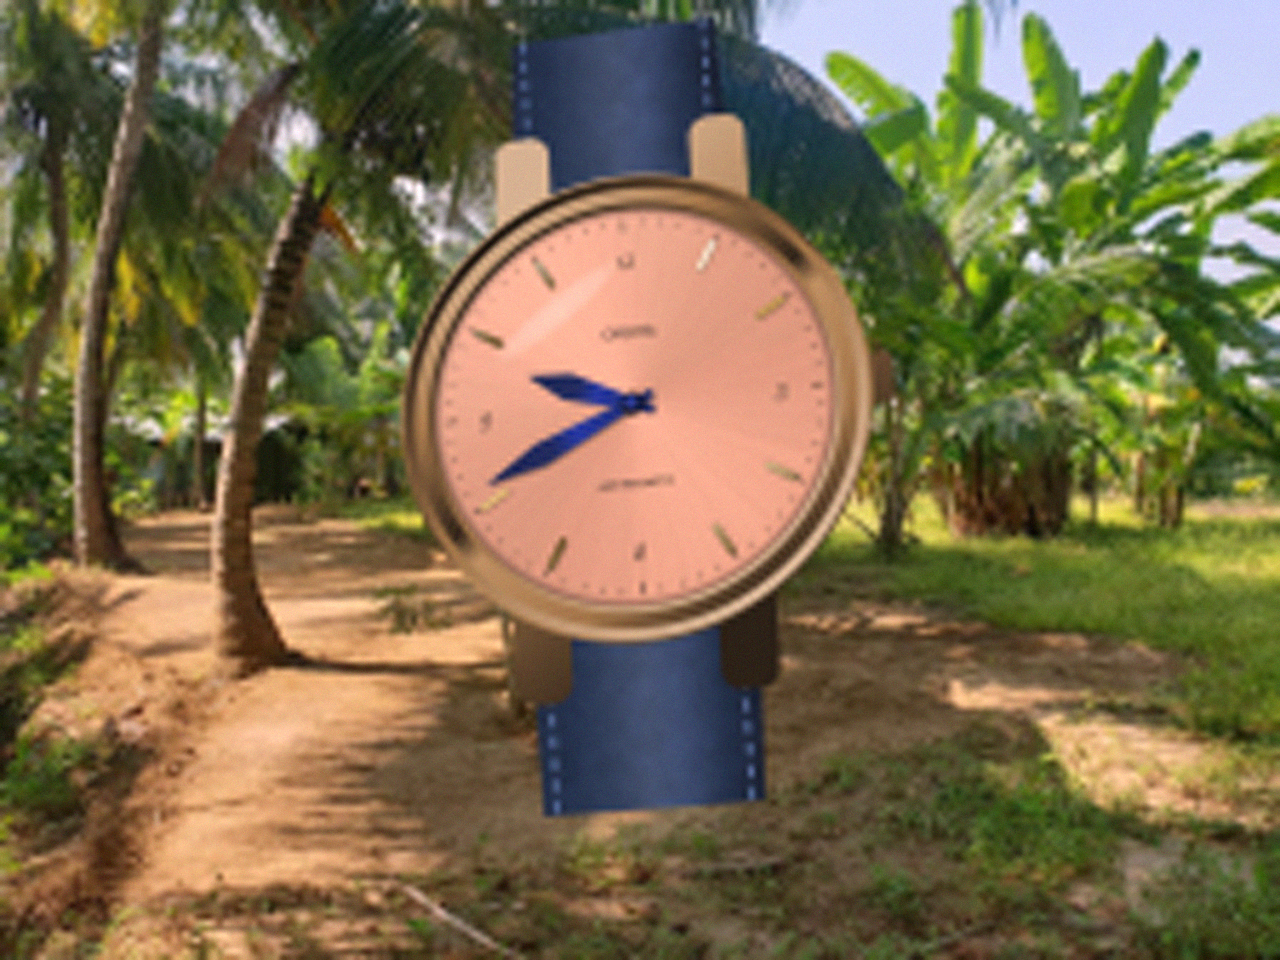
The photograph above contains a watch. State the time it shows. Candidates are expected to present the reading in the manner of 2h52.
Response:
9h41
